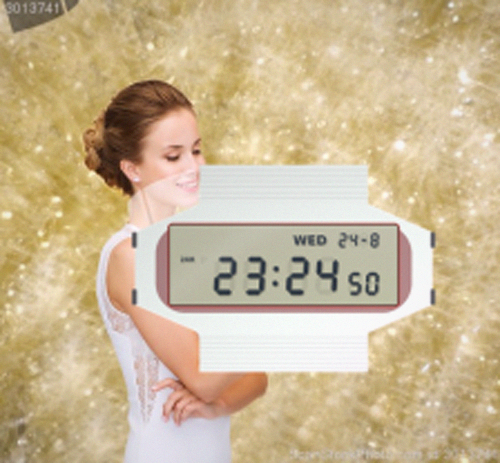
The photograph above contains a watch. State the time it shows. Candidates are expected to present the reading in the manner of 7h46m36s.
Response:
23h24m50s
